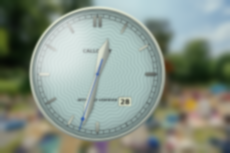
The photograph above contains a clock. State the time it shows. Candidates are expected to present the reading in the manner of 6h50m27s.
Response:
12h32m33s
